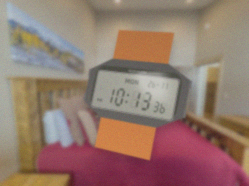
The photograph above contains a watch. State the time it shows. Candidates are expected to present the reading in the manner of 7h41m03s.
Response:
10h13m36s
